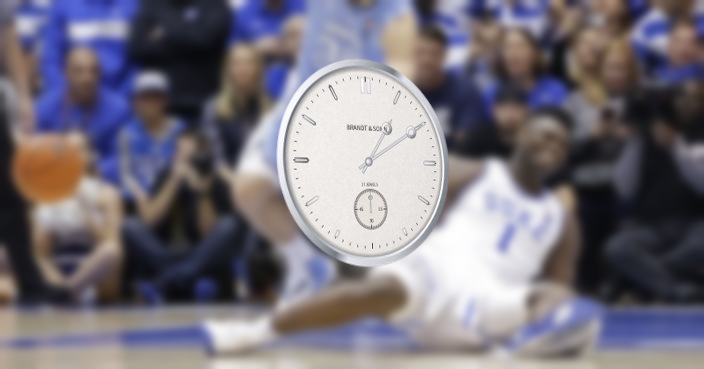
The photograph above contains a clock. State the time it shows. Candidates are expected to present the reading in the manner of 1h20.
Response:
1h10
